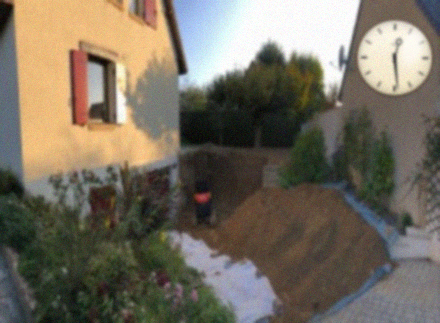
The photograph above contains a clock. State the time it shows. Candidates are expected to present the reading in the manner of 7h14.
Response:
12h29
